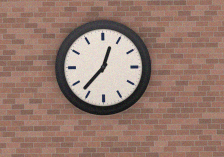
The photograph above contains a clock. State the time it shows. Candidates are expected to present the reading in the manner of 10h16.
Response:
12h37
